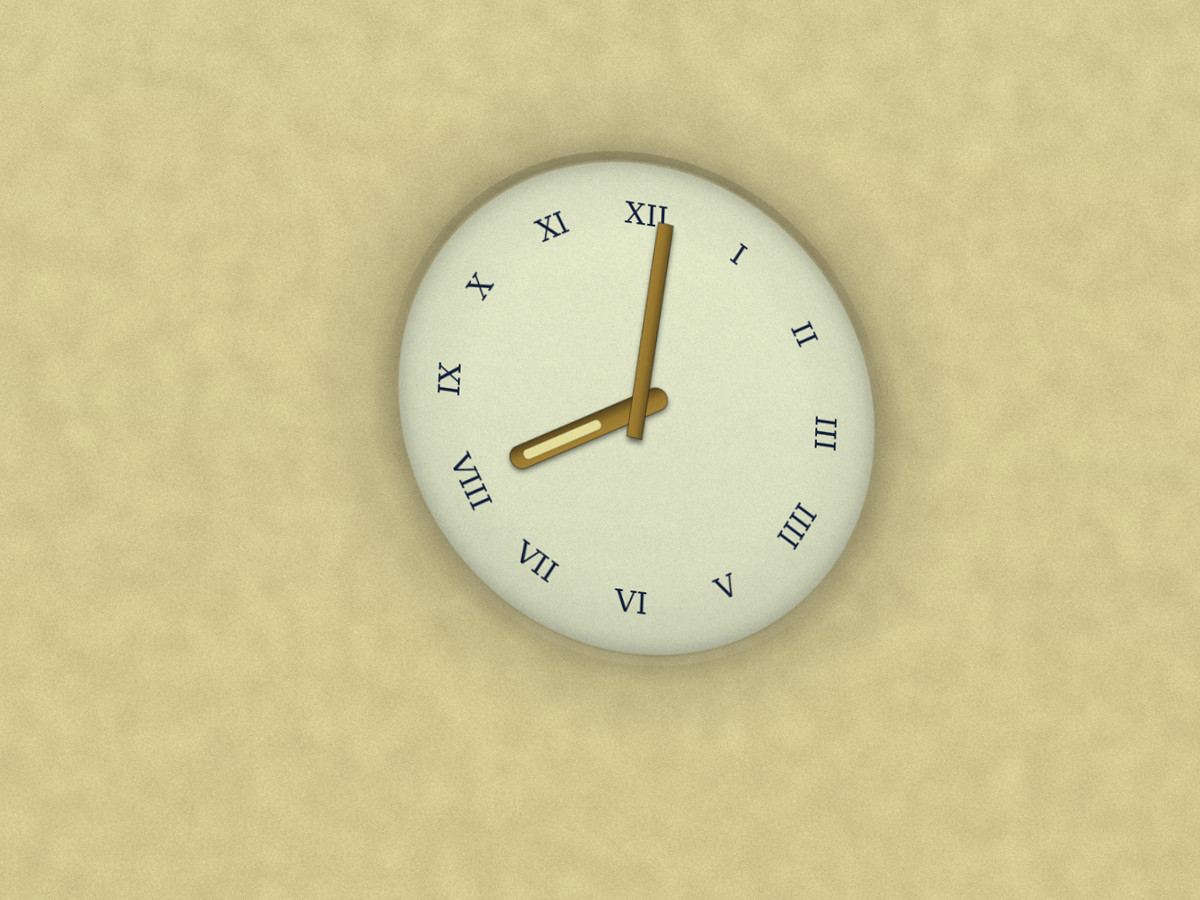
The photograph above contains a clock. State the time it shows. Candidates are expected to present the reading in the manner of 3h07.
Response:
8h01
